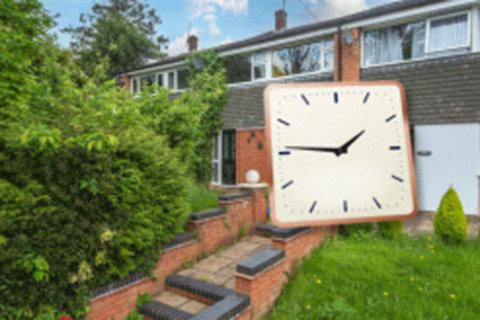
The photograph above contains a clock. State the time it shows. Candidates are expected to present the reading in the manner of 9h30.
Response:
1h46
